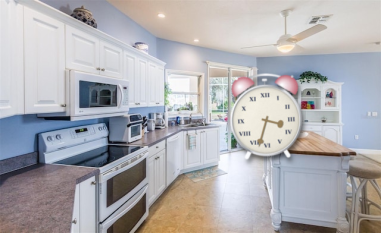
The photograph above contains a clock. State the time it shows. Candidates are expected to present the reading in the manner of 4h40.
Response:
3h33
